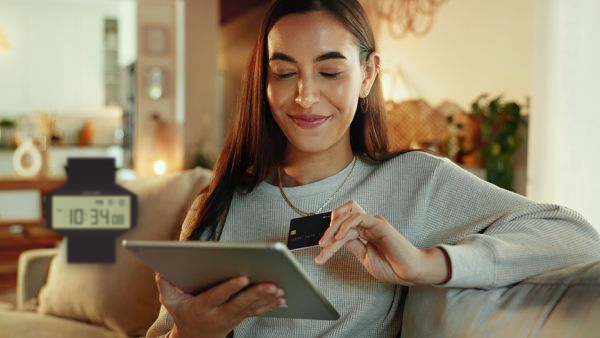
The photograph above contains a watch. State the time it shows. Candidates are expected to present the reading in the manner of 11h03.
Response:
10h34
